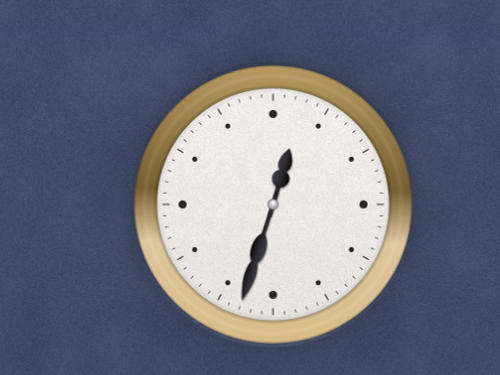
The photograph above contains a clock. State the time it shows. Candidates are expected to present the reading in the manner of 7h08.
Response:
12h33
